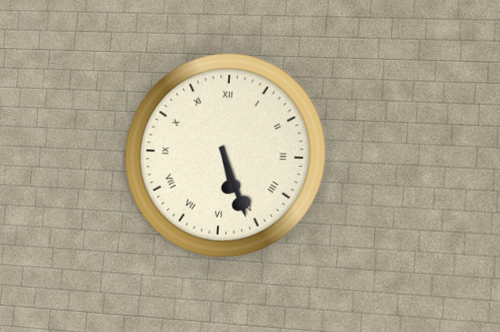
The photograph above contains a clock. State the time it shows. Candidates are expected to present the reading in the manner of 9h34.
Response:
5h26
